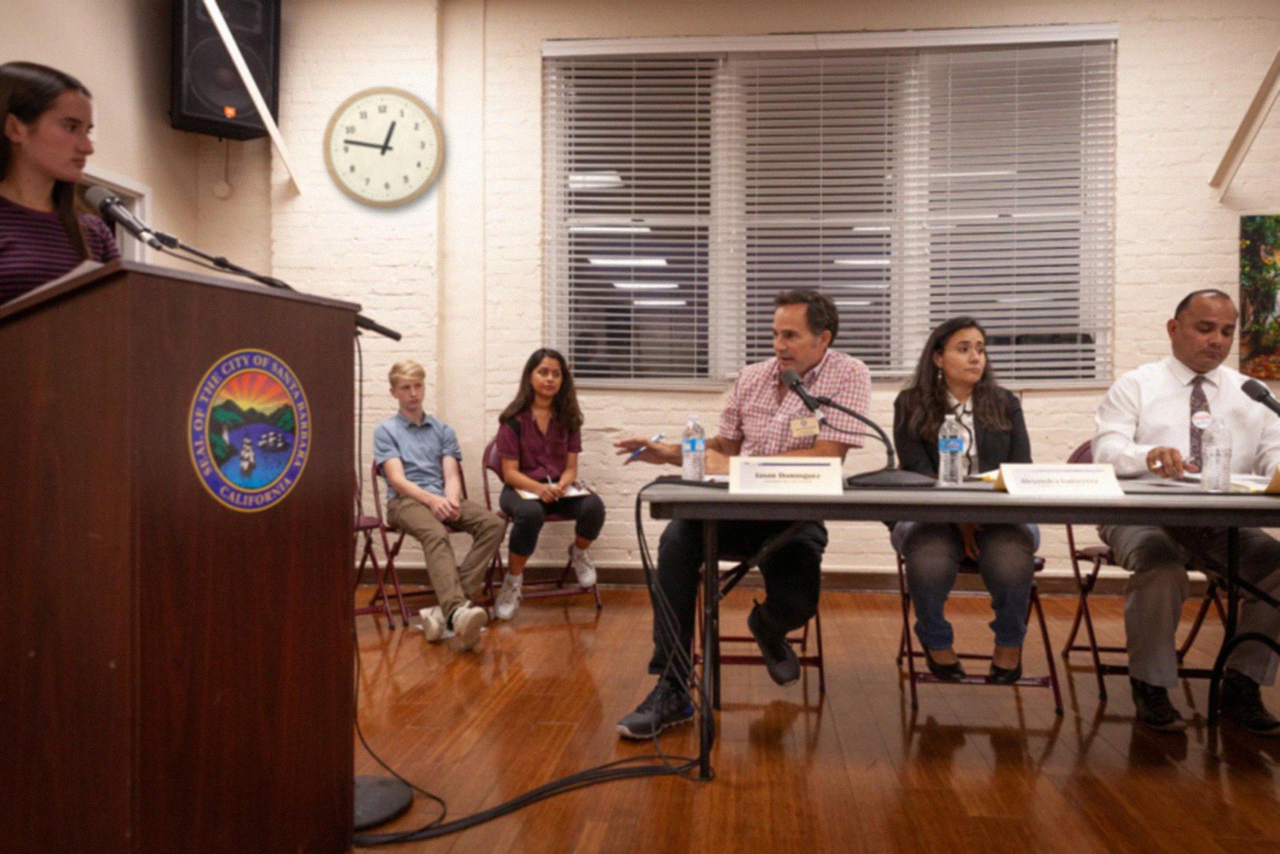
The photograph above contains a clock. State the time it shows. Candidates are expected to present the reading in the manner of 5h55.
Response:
12h47
